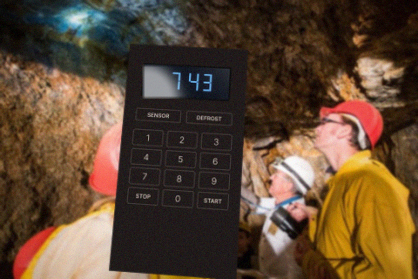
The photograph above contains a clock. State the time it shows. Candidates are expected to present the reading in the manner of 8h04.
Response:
7h43
